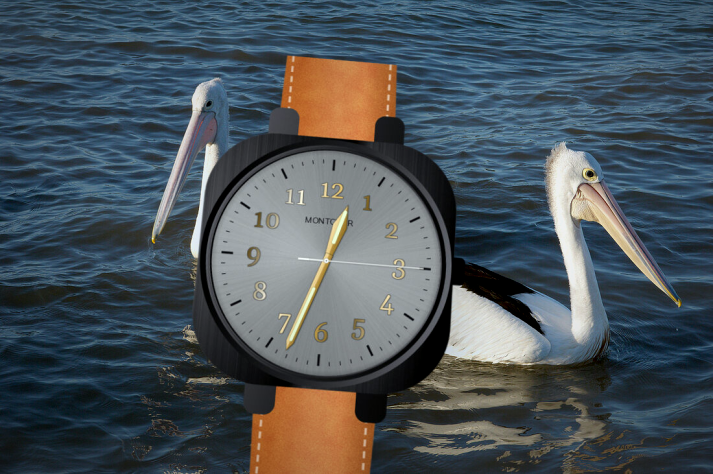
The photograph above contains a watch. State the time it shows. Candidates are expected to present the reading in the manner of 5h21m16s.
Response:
12h33m15s
